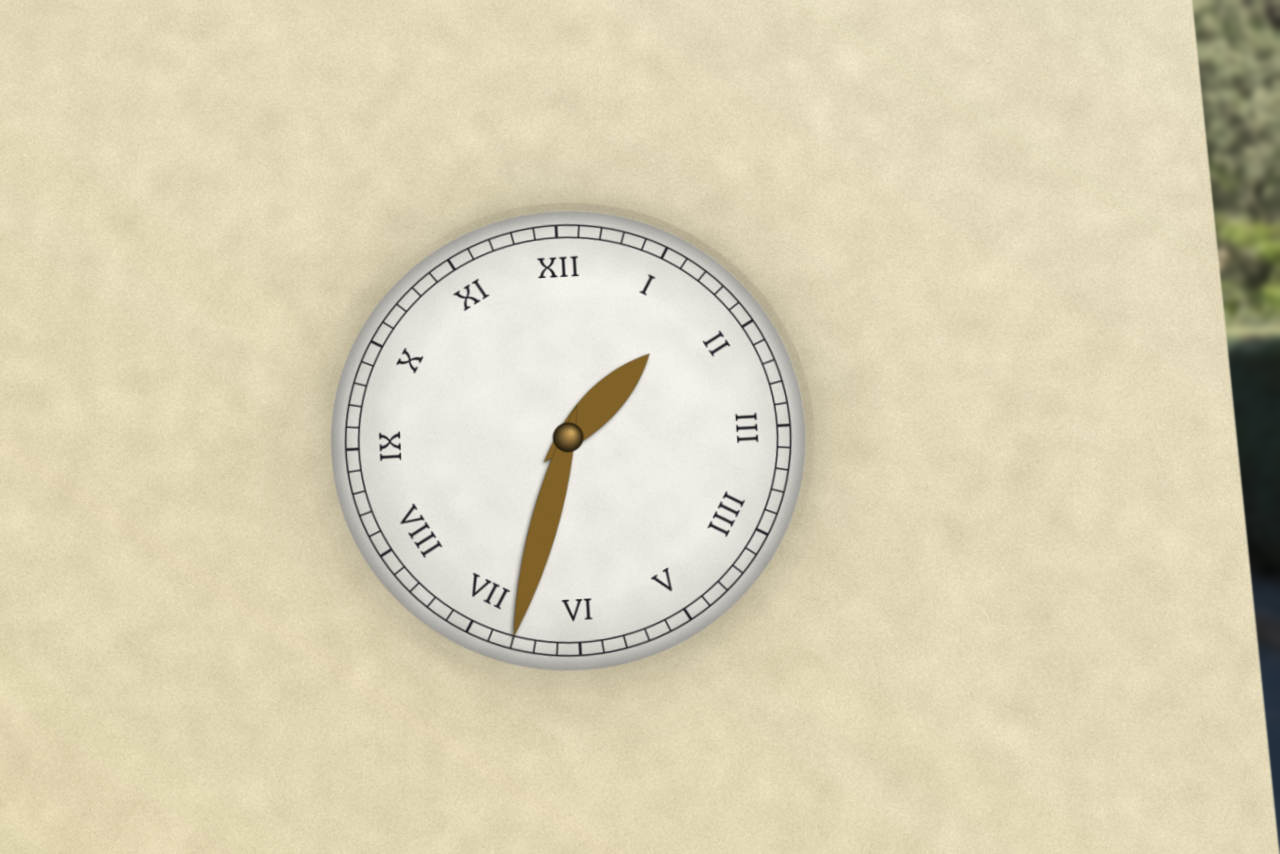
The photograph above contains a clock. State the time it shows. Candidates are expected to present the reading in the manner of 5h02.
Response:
1h33
